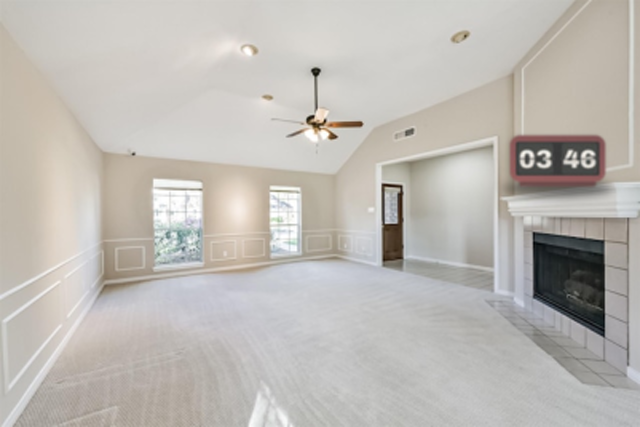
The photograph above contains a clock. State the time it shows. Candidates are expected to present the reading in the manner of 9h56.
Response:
3h46
